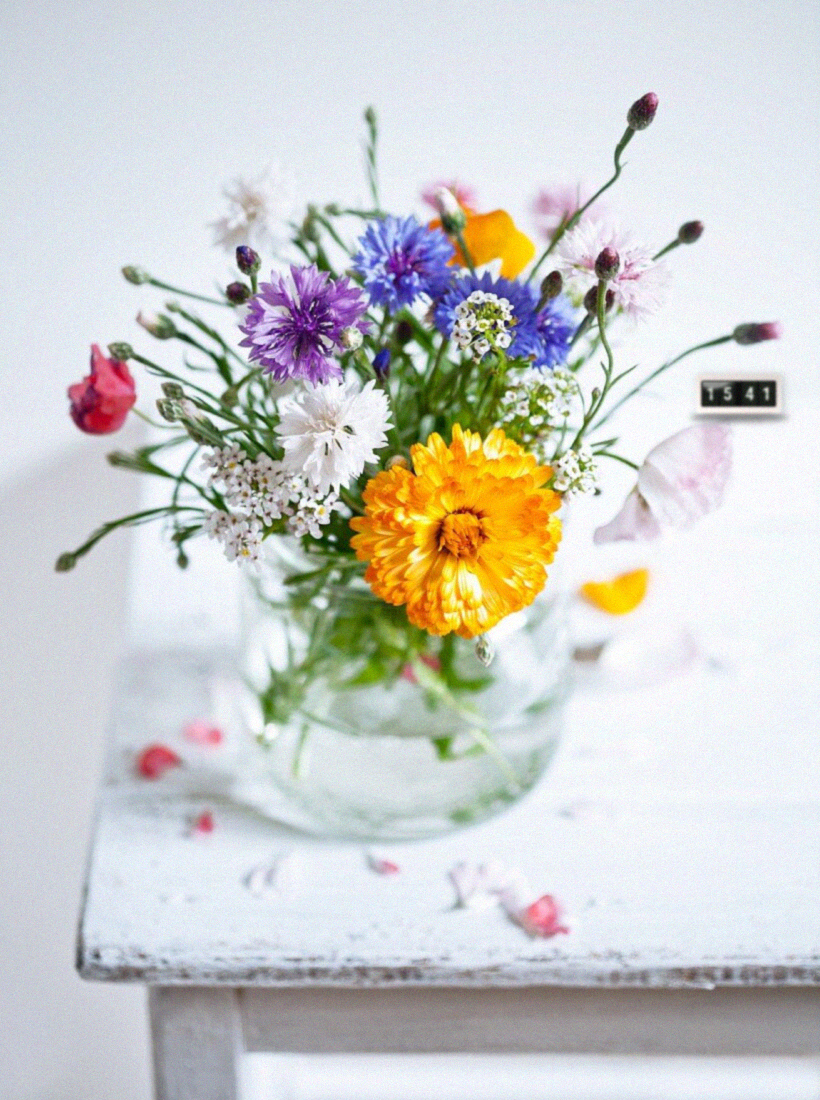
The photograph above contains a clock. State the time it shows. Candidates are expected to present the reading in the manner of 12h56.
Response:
15h41
